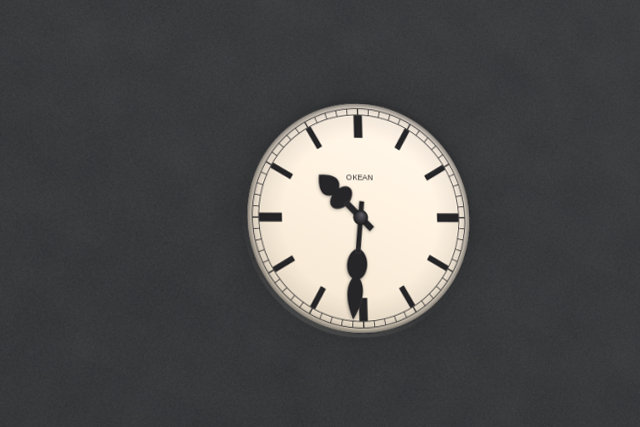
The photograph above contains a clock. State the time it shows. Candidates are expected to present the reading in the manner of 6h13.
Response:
10h31
